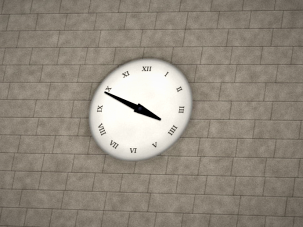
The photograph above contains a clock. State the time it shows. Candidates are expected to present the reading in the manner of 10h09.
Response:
3h49
